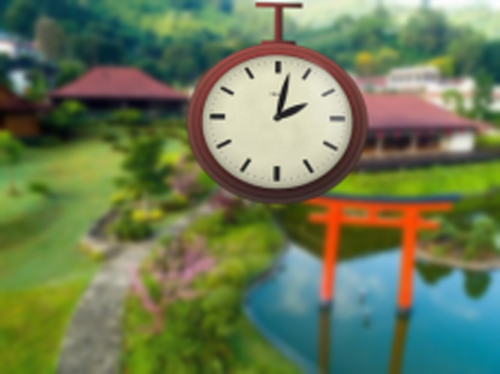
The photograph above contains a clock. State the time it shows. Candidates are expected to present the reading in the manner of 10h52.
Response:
2h02
